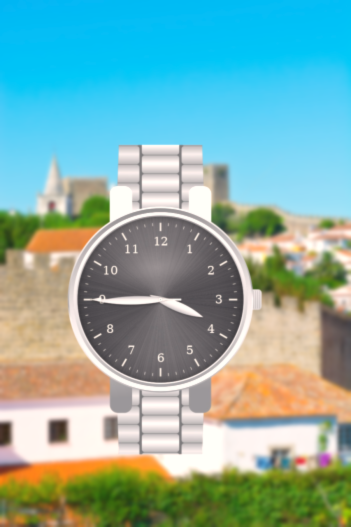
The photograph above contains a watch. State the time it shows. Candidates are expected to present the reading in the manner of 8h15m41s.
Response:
3h44m45s
